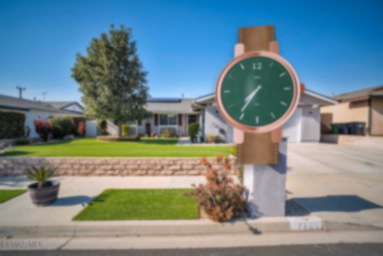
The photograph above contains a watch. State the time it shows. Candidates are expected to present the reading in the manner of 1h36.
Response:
7h36
